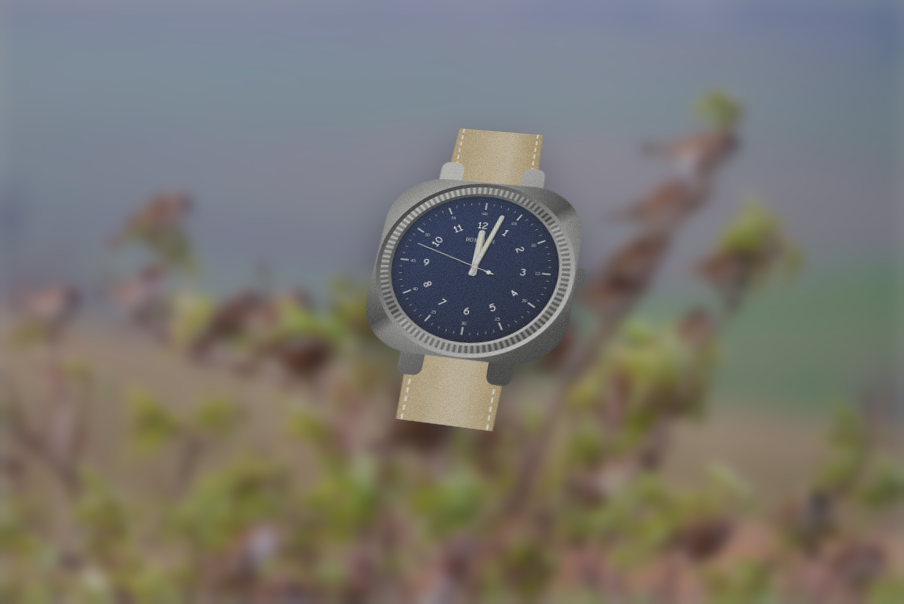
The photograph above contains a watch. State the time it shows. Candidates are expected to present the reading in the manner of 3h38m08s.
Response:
12h02m48s
